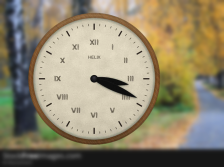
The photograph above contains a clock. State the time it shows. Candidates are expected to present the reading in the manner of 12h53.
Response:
3h19
